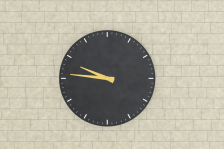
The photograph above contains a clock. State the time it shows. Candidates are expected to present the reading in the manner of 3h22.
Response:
9h46
